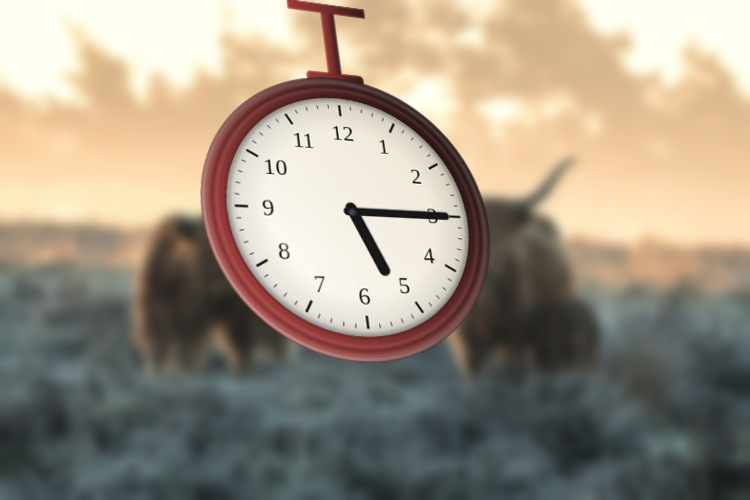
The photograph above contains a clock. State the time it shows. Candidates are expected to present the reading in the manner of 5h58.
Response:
5h15
